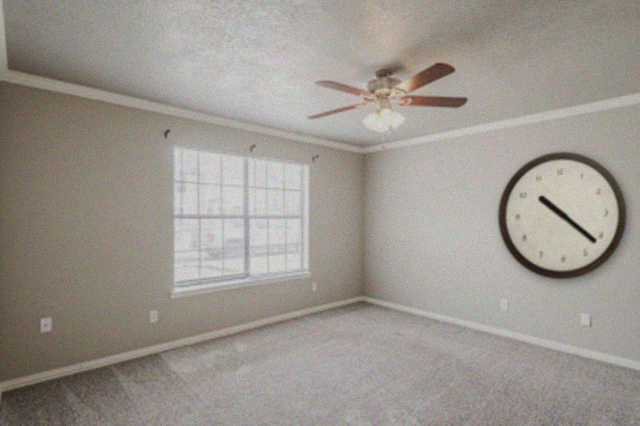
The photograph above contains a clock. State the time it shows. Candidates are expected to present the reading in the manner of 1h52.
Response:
10h22
